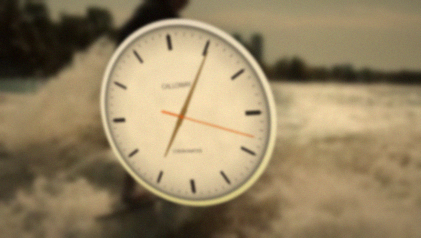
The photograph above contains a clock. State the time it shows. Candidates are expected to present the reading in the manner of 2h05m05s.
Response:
7h05m18s
